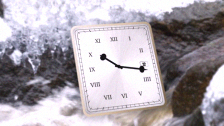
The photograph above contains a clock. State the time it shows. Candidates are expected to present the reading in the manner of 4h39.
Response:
10h17
